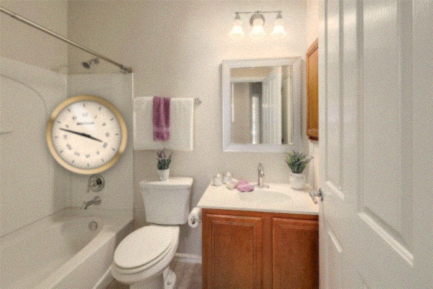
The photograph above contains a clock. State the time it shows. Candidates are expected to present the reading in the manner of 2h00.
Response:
3h48
